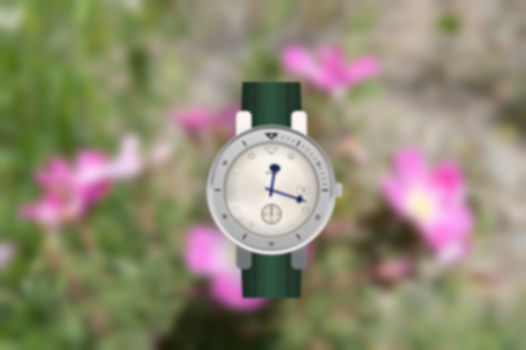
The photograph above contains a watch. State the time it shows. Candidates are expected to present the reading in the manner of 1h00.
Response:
12h18
